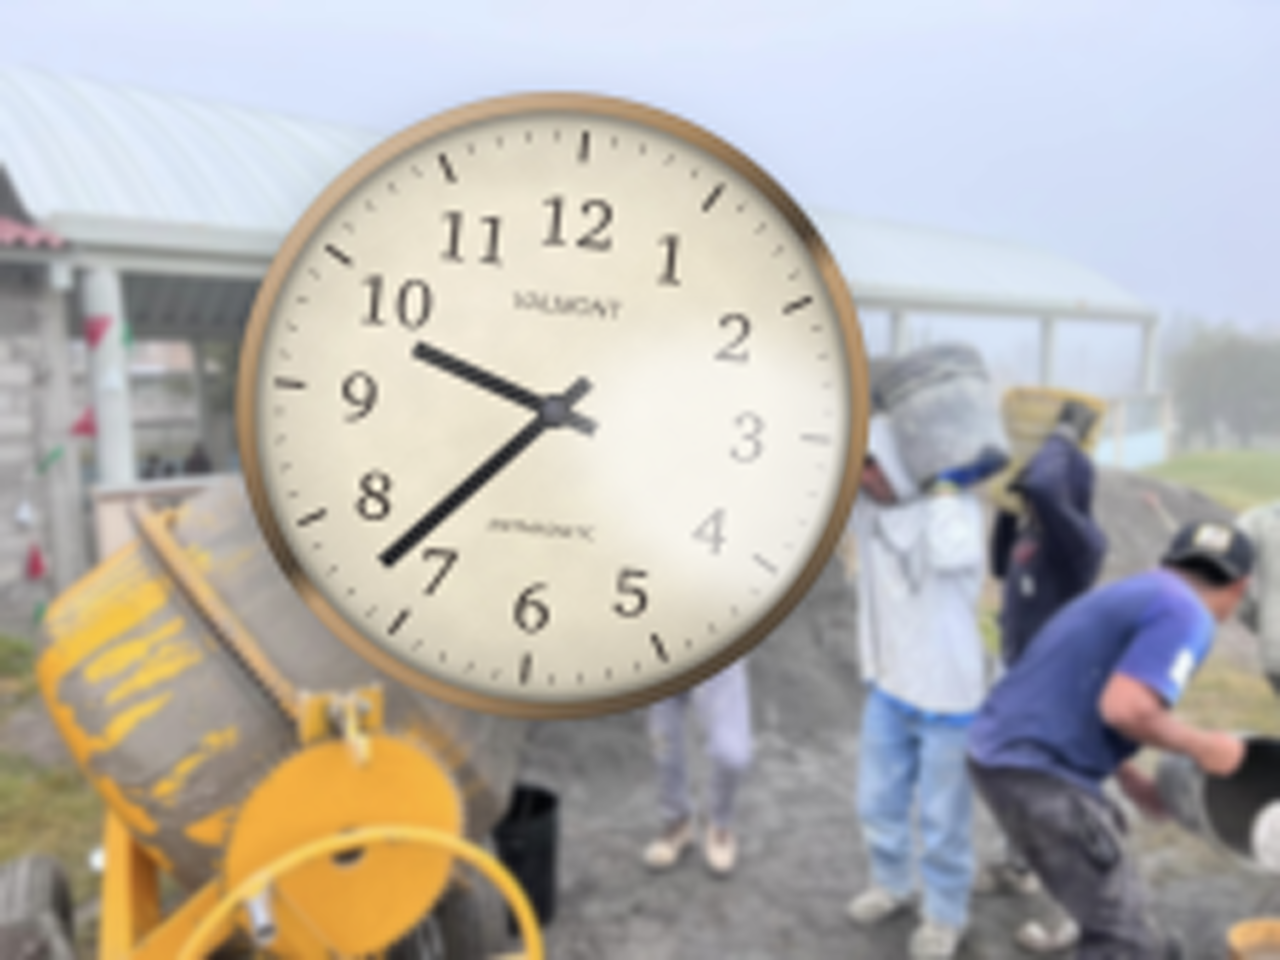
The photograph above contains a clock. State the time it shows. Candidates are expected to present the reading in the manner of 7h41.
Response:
9h37
